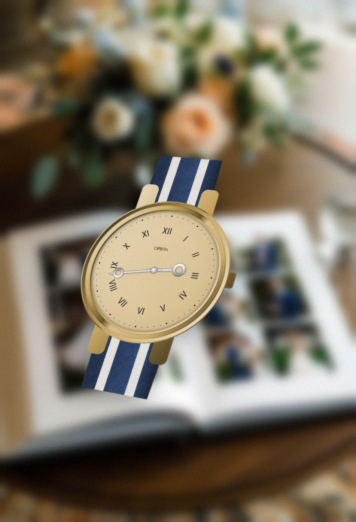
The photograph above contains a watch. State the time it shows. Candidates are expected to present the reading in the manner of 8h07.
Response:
2h43
